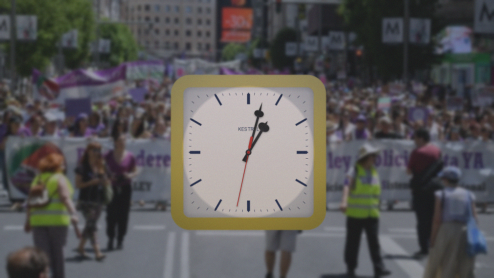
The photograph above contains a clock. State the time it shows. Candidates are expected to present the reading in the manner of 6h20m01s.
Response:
1h02m32s
